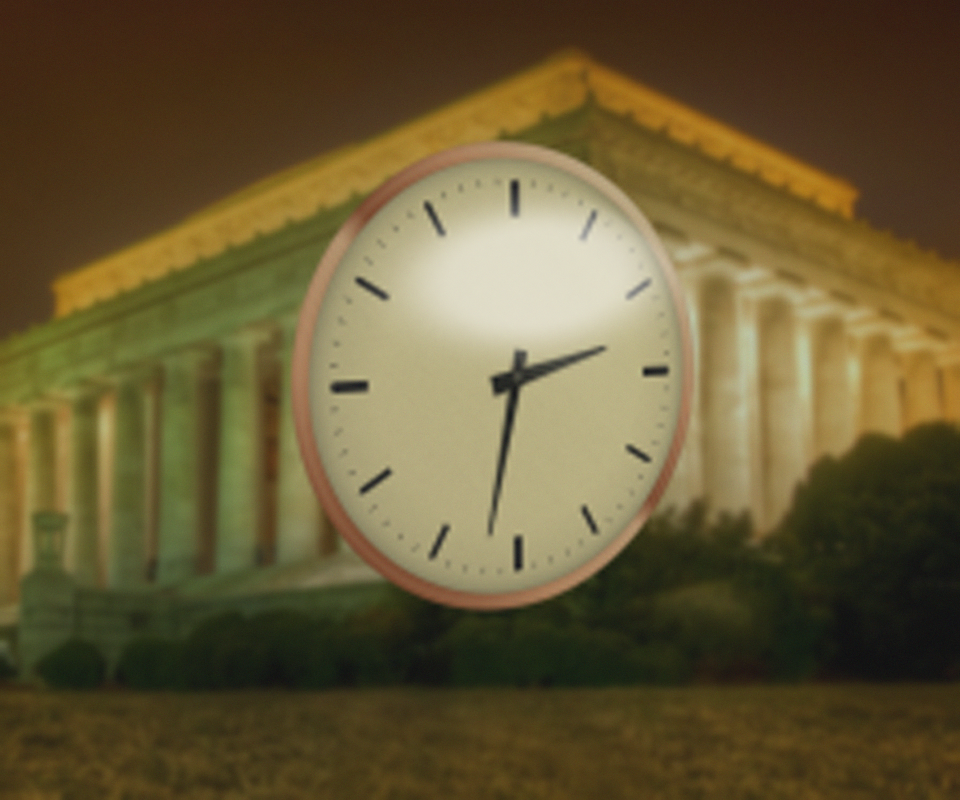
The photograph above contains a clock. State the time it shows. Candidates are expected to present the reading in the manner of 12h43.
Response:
2h32
